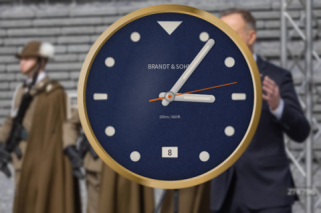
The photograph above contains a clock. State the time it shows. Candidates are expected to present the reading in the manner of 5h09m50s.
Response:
3h06m13s
